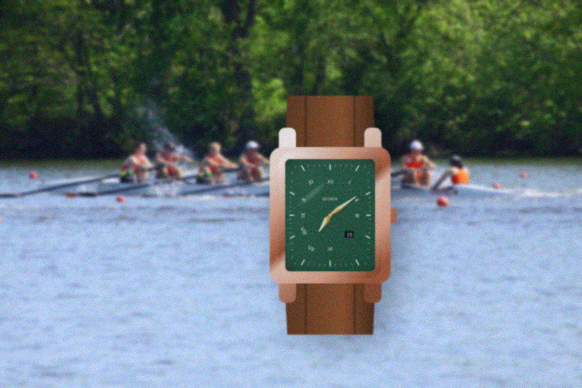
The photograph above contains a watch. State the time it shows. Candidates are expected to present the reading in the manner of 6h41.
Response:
7h09
